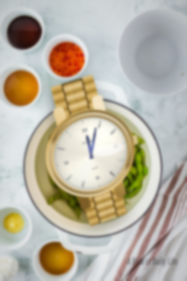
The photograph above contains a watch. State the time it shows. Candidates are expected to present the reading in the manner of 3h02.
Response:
12h04
